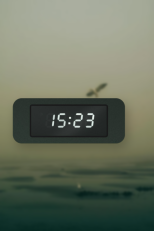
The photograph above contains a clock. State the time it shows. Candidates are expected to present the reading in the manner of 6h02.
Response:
15h23
